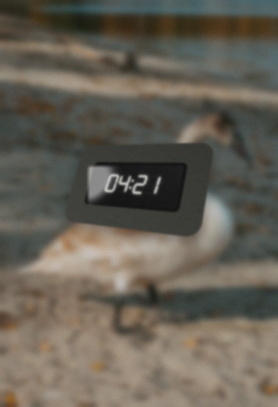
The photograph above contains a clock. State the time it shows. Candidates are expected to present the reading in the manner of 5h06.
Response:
4h21
